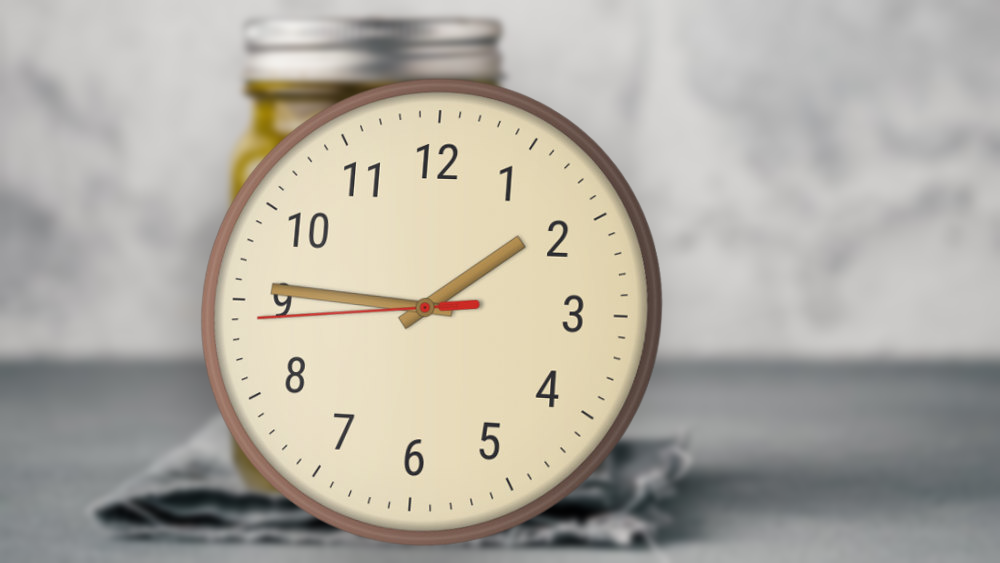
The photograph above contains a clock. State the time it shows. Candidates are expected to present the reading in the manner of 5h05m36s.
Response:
1h45m44s
